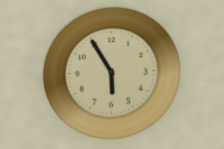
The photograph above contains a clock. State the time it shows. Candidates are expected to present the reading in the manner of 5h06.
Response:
5h55
